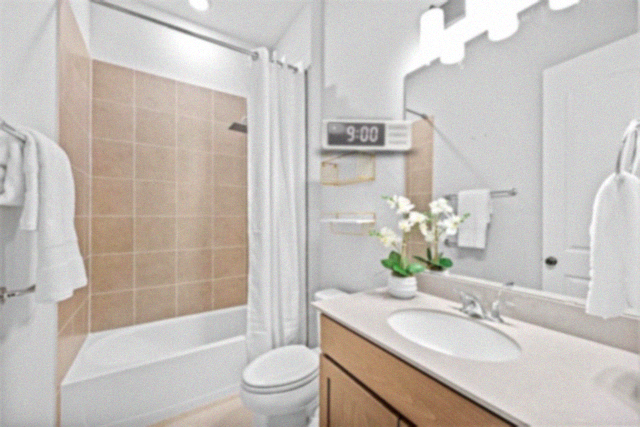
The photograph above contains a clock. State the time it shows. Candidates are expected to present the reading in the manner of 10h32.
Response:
9h00
